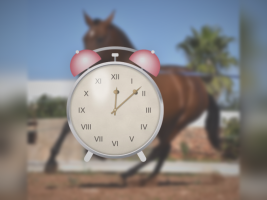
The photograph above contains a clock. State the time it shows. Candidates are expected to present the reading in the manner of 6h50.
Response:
12h08
